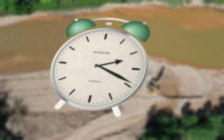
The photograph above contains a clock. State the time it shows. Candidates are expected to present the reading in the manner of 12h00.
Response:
2h19
